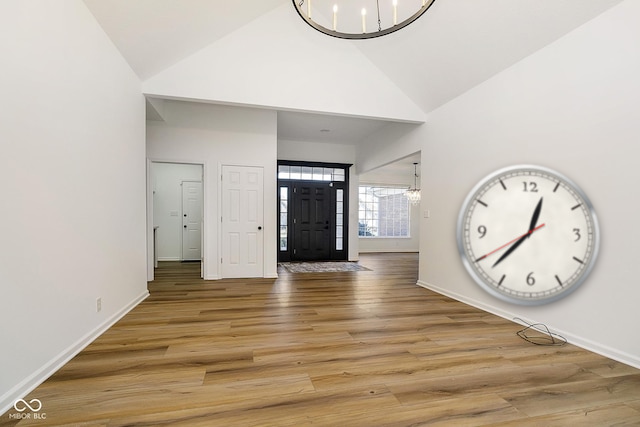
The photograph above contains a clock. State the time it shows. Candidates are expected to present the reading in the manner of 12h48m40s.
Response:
12h37m40s
